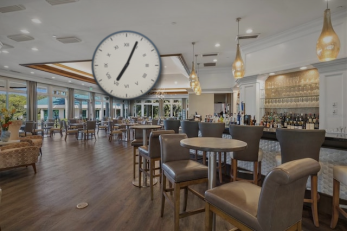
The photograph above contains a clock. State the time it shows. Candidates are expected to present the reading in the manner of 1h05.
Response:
7h04
